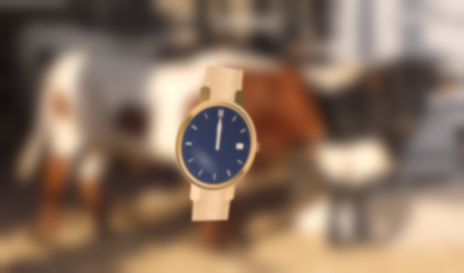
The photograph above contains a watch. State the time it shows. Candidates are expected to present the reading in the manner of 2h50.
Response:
12h00
